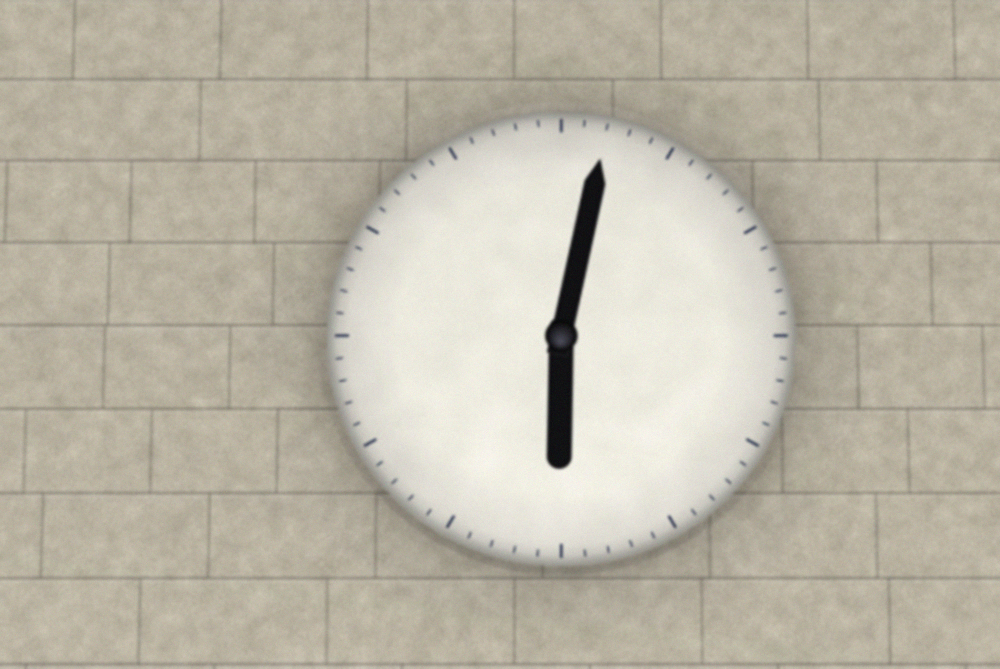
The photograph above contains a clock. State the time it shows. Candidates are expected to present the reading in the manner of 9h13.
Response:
6h02
